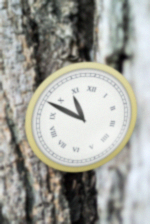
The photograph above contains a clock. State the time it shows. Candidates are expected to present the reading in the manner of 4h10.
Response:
10h48
